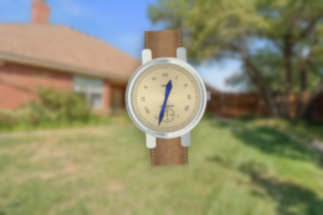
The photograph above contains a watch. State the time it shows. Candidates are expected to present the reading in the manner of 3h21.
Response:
12h33
